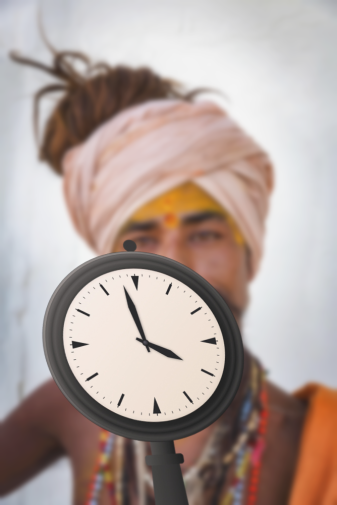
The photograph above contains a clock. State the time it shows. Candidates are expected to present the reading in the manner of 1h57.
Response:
3h58
